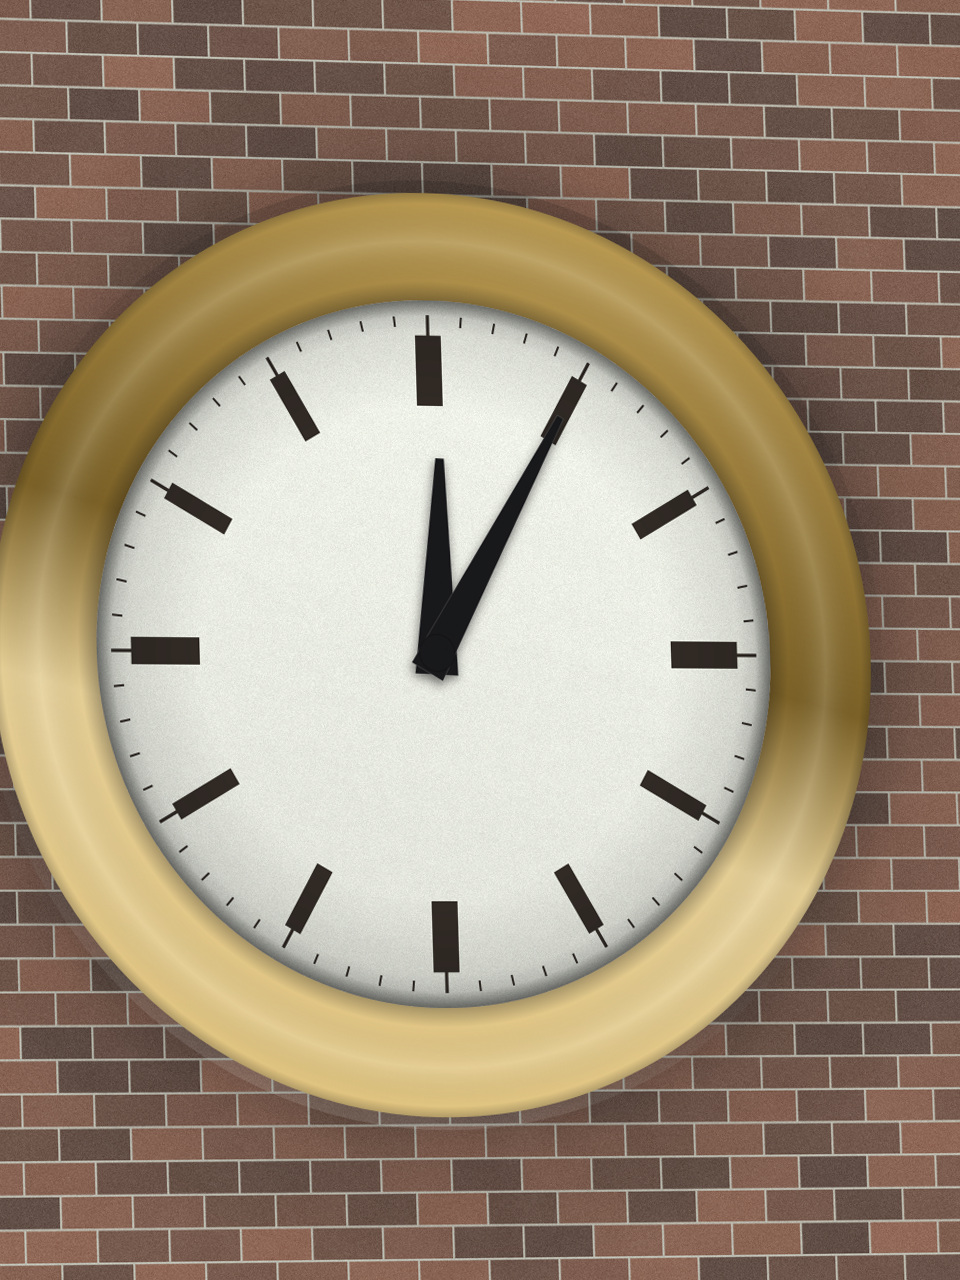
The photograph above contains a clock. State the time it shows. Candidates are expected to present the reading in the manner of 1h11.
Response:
12h05
